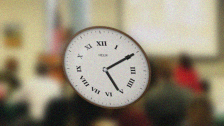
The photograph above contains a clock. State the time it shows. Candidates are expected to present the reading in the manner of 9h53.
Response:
5h10
